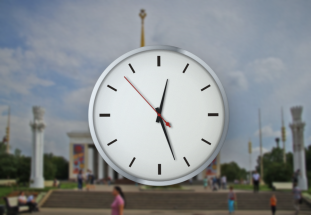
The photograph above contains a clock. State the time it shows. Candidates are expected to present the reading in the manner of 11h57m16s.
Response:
12h26m53s
